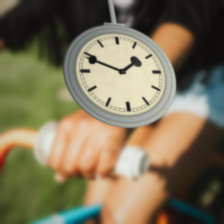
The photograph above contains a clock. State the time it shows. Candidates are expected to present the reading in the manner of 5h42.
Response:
1h49
